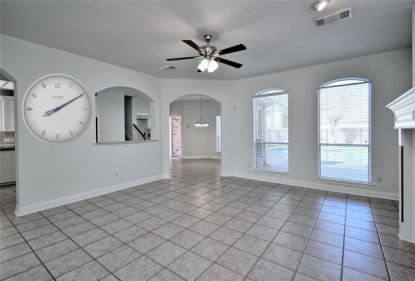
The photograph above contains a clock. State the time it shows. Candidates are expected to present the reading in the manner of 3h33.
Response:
8h10
